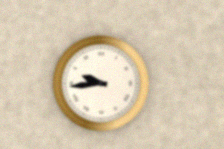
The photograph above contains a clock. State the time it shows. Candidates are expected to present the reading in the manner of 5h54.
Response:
9h44
